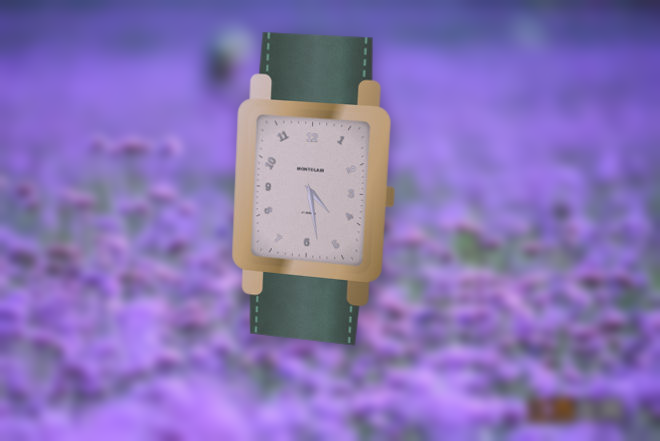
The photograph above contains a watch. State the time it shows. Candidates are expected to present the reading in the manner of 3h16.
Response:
4h28
